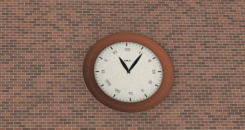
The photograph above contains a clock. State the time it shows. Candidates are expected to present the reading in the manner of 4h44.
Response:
11h06
